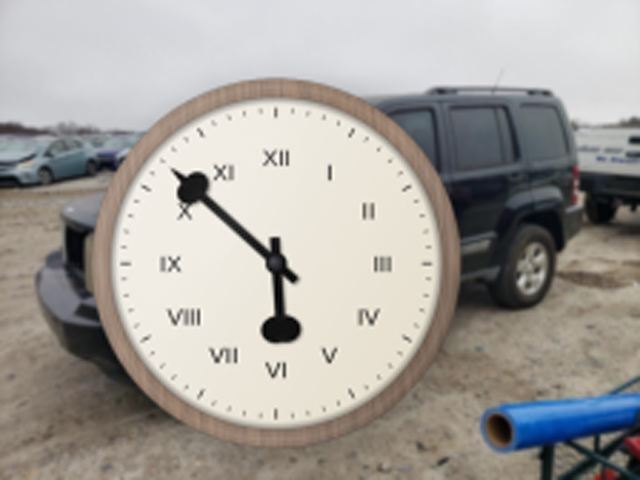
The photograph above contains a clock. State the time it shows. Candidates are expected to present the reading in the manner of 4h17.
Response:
5h52
